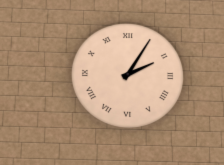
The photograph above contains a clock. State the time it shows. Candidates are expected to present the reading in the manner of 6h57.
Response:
2h05
